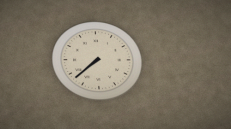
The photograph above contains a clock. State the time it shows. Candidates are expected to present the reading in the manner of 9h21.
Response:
7h38
